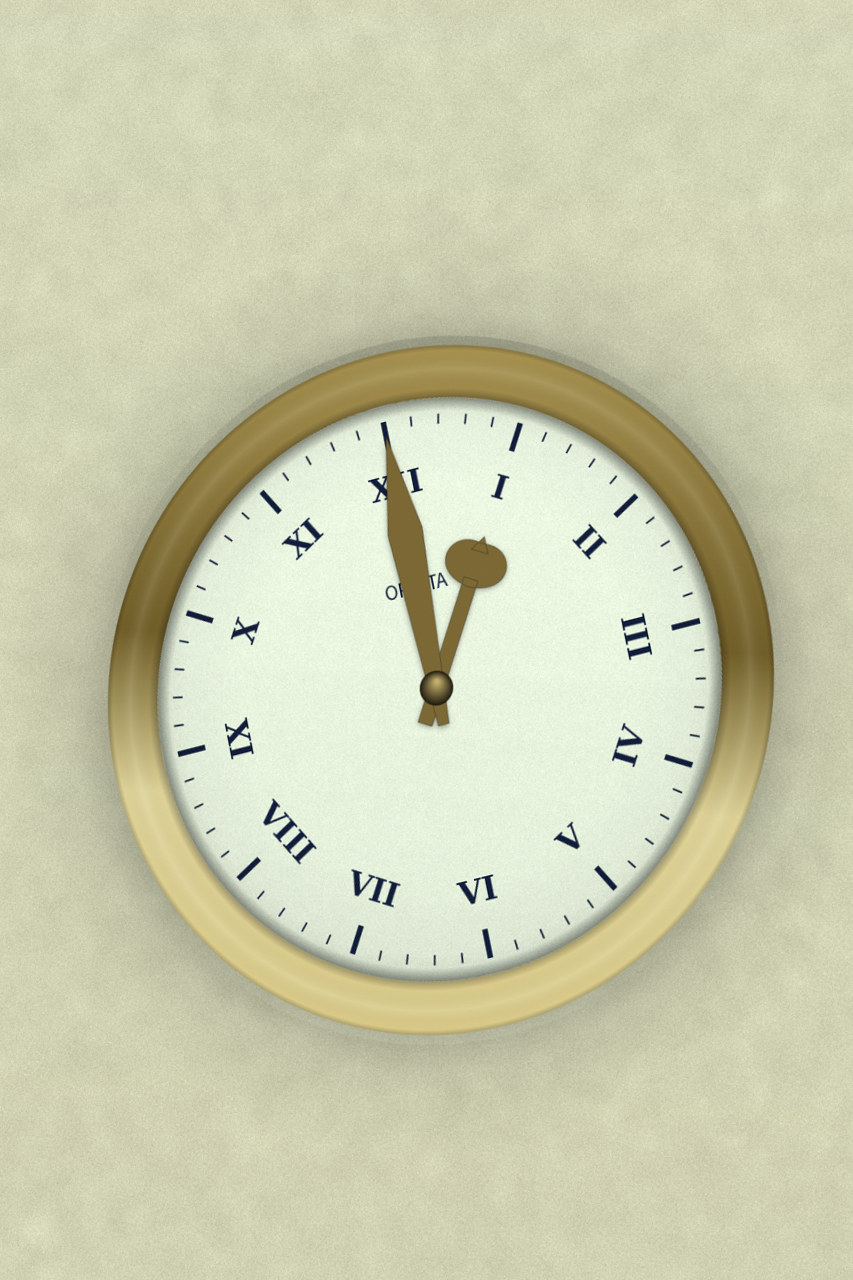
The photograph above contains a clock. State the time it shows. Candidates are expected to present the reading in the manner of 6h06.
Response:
1h00
